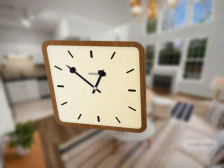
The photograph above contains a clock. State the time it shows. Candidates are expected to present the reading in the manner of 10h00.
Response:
12h52
